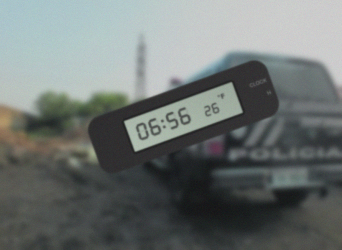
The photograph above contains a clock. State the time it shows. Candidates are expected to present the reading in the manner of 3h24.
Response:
6h56
